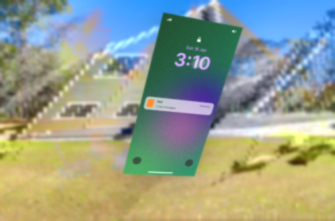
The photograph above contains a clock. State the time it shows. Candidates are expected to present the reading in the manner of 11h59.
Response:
3h10
